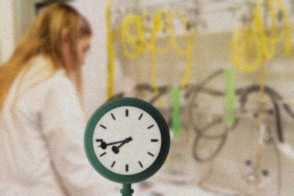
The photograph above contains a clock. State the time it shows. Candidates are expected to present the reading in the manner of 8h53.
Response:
7h43
